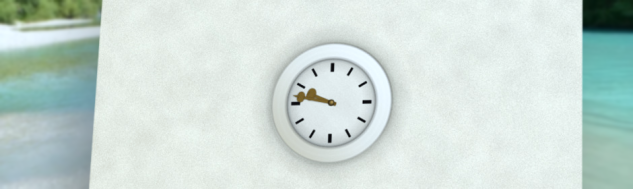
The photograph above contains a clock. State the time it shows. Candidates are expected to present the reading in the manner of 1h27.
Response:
9h47
